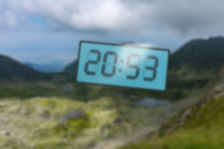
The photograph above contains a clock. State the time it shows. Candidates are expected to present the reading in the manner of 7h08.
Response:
20h53
